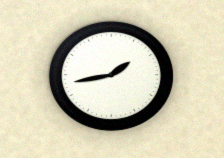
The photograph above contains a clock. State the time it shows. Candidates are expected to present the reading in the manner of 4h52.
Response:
1h43
